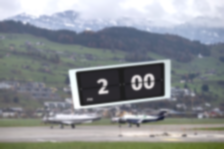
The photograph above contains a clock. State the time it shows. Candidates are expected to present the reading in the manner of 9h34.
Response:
2h00
